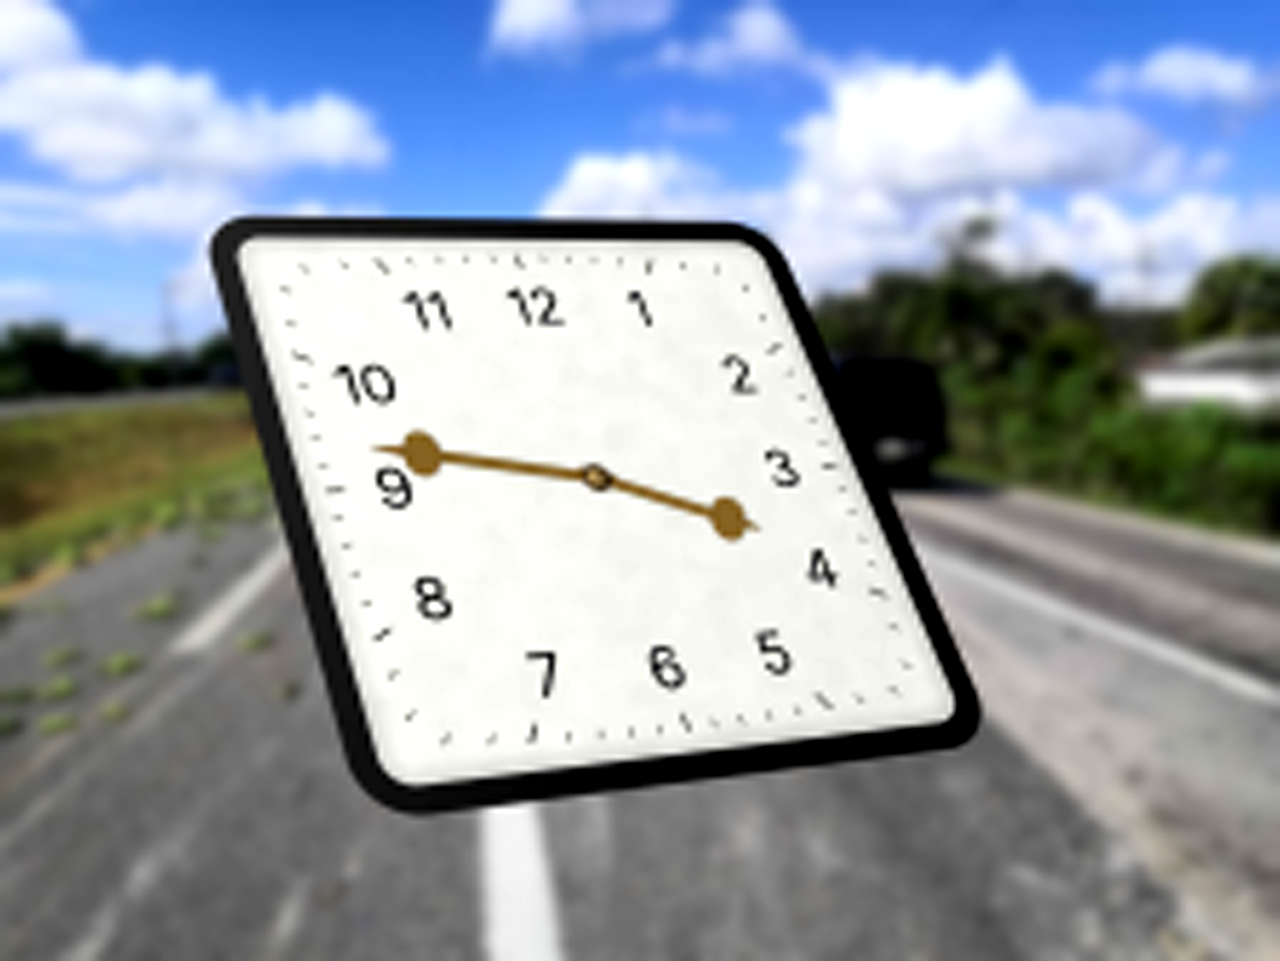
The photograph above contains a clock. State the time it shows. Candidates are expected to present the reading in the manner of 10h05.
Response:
3h47
